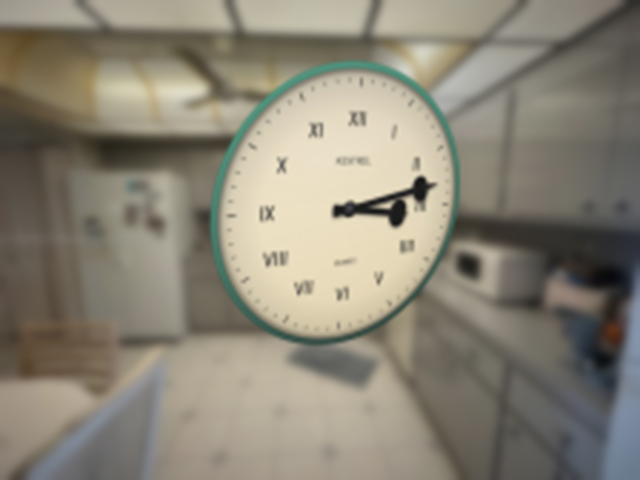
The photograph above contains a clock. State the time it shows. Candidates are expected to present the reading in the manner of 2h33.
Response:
3h13
